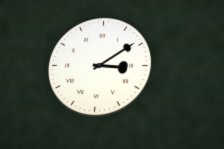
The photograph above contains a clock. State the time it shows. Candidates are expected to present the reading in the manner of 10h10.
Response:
3h09
